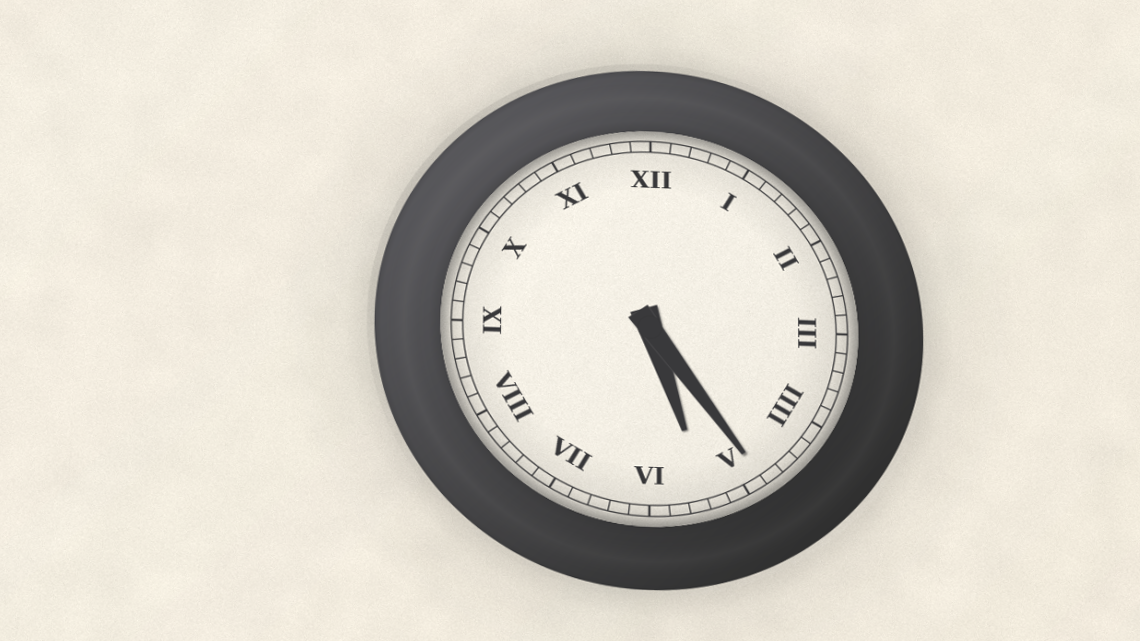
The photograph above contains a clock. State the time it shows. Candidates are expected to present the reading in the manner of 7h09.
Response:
5h24
